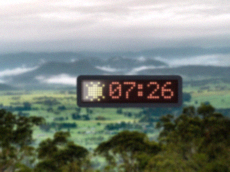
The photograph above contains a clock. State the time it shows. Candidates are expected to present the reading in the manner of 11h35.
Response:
7h26
